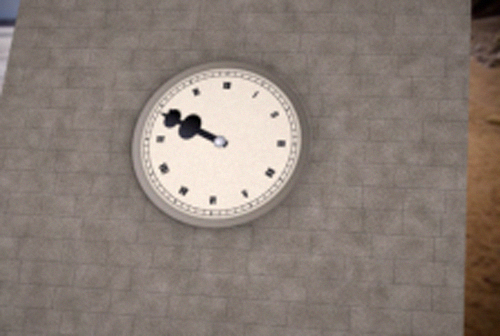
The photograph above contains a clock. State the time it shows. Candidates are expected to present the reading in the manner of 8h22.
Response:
9h49
